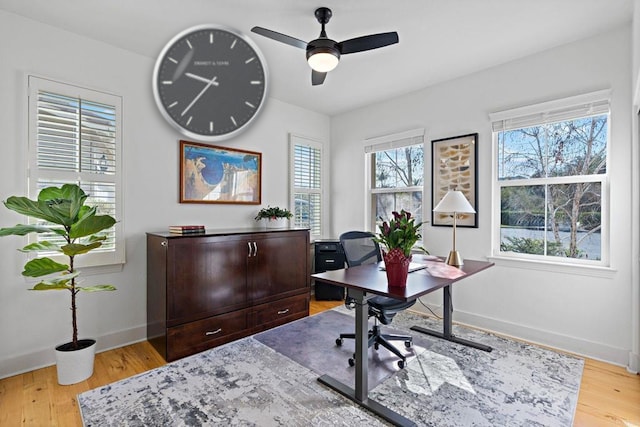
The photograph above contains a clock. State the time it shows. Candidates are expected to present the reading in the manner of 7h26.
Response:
9h37
